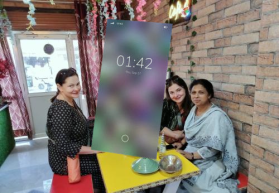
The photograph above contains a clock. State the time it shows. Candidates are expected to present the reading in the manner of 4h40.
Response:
1h42
